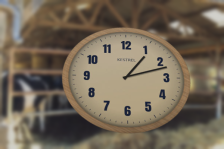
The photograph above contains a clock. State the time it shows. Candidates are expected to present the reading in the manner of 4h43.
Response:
1h12
